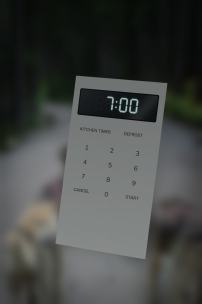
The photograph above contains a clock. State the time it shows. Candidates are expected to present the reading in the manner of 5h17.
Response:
7h00
